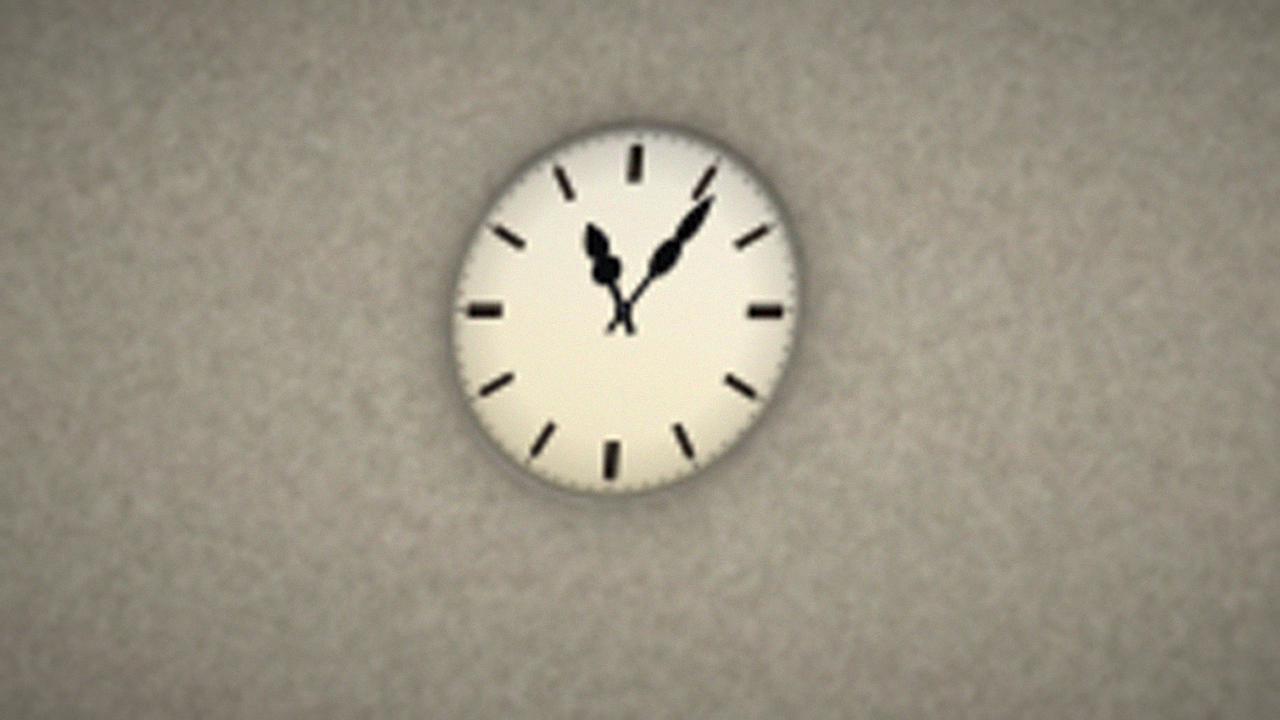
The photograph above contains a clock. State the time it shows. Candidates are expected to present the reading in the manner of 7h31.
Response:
11h06
